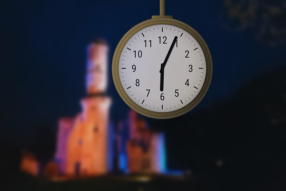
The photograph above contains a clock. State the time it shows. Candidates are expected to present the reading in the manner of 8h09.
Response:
6h04
